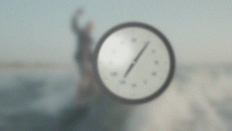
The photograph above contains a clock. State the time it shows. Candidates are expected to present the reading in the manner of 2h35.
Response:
7h06
